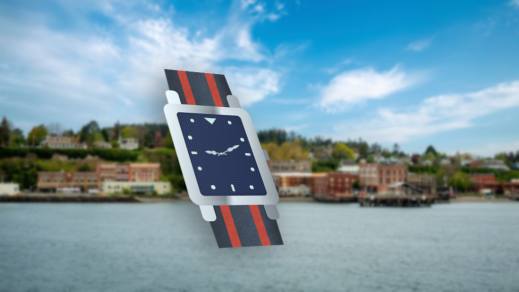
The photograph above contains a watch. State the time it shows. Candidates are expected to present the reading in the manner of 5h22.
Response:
9h11
